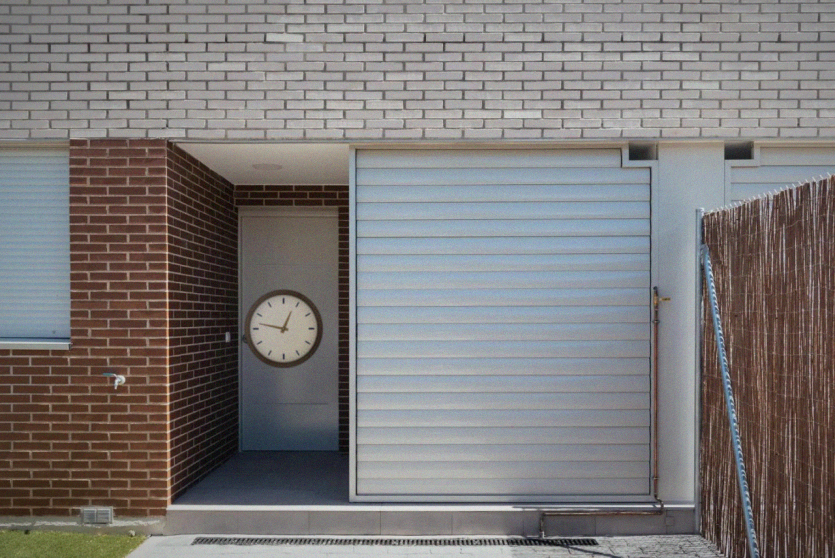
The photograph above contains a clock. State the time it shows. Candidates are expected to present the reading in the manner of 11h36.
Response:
12h47
